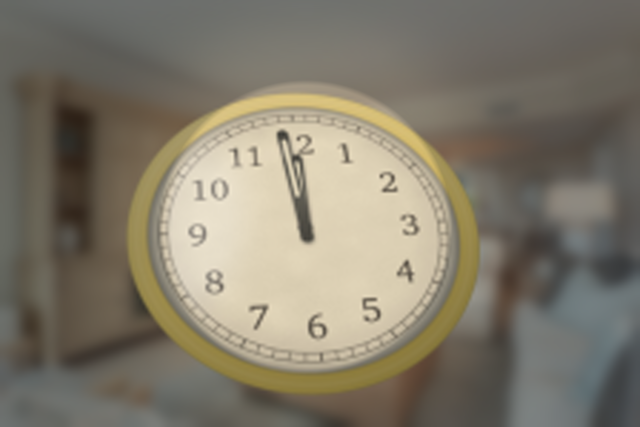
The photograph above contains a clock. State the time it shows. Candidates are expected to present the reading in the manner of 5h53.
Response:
11h59
